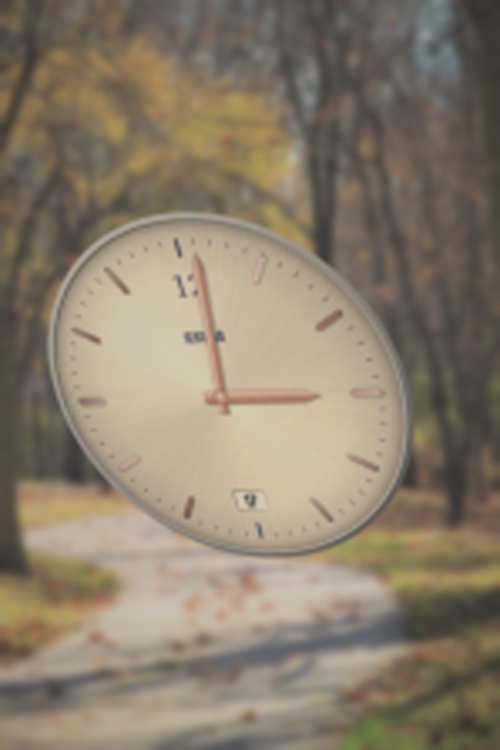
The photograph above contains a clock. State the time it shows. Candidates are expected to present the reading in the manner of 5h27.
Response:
3h01
